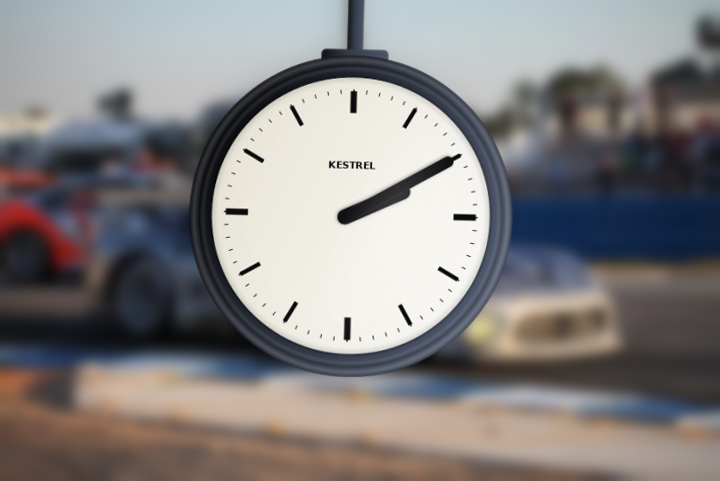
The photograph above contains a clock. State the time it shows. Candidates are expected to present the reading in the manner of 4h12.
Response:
2h10
